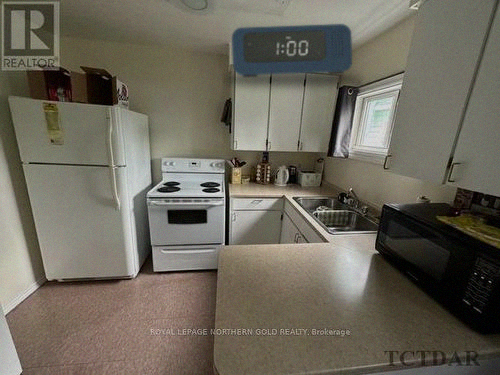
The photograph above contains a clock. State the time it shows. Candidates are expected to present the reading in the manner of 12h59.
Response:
1h00
